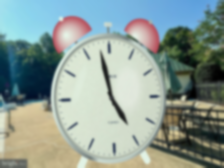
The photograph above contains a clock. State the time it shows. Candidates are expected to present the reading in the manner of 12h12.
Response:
4h58
